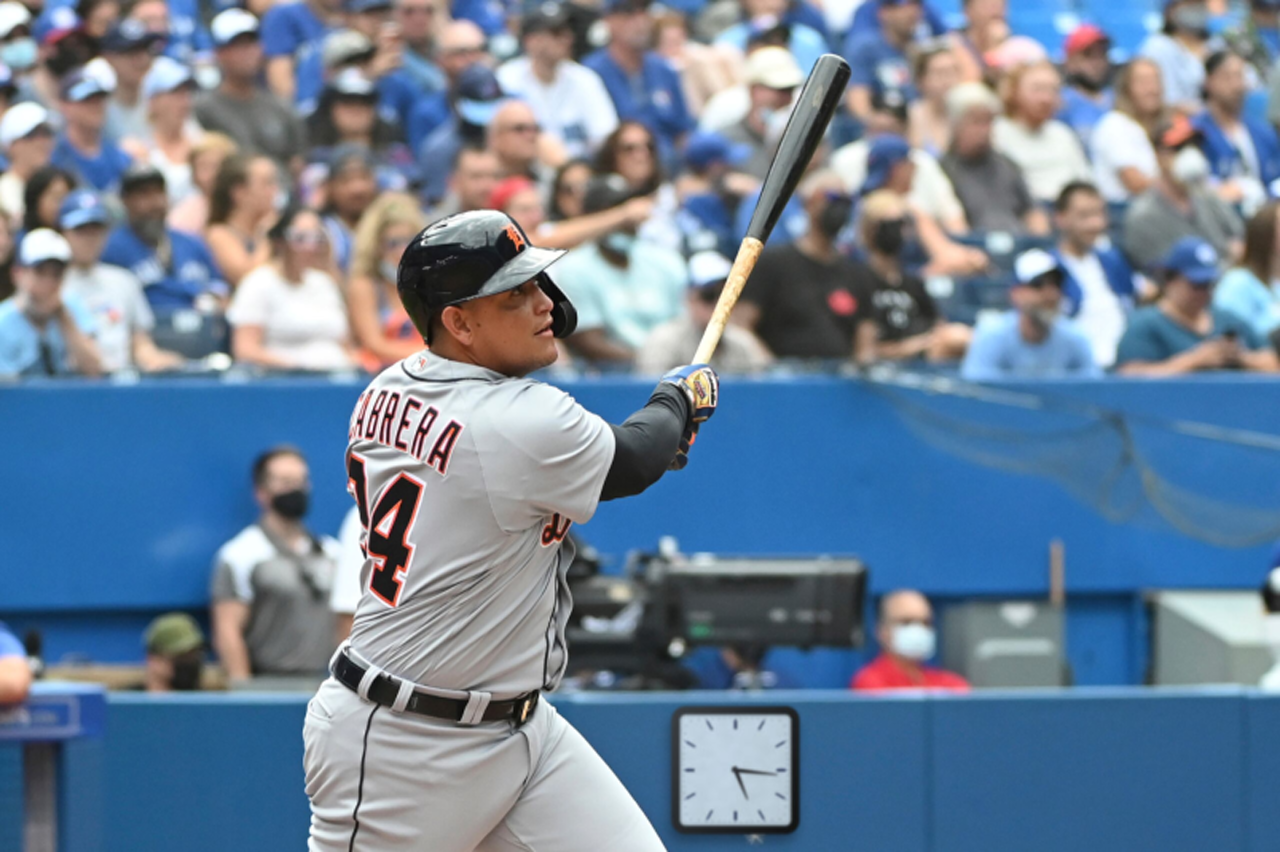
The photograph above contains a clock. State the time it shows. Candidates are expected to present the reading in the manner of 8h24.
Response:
5h16
